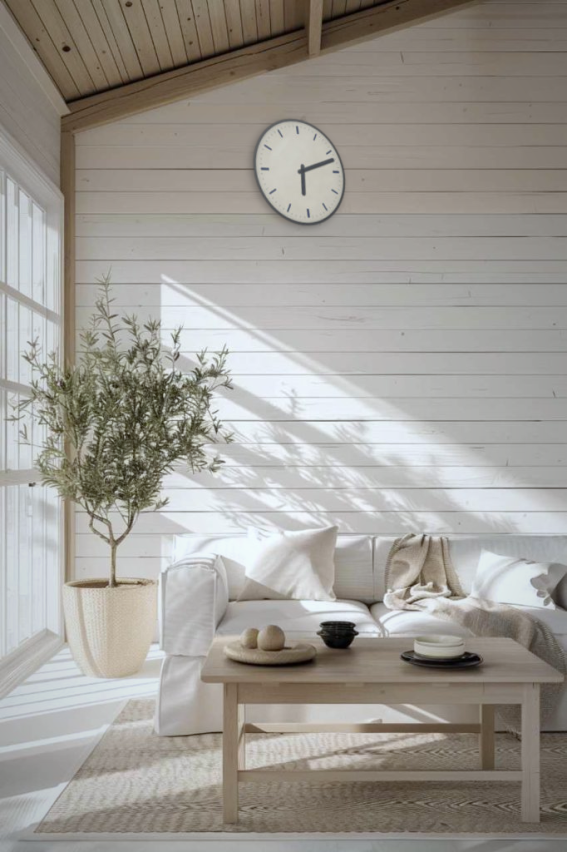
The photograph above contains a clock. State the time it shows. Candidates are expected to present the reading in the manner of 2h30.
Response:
6h12
